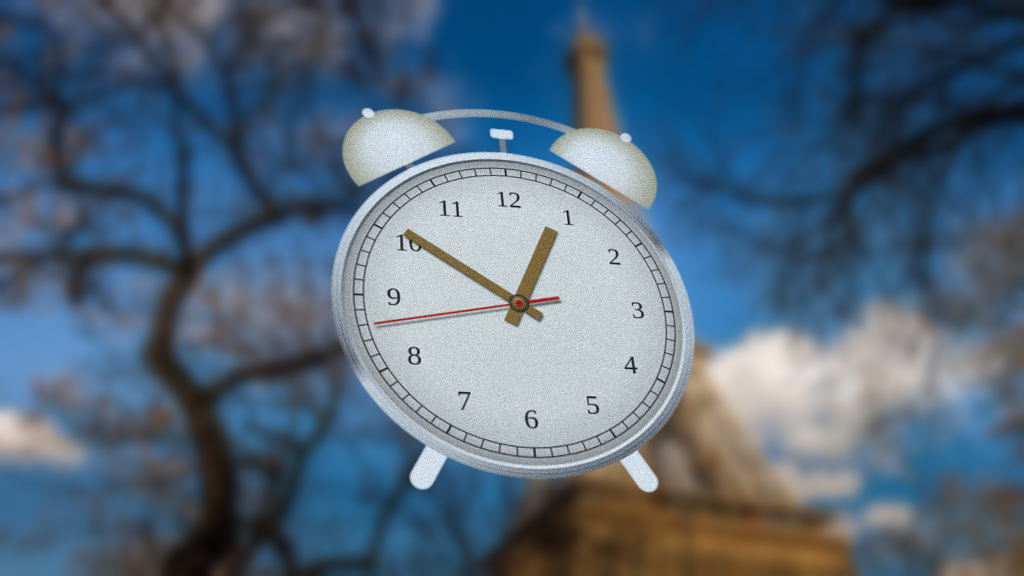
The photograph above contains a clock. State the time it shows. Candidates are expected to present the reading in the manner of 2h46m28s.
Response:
12h50m43s
